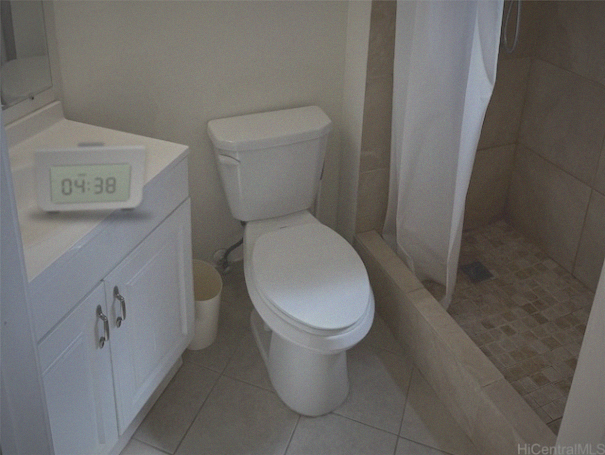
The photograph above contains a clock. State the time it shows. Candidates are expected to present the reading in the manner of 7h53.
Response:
4h38
